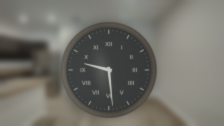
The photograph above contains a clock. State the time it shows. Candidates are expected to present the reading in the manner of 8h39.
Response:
9h29
